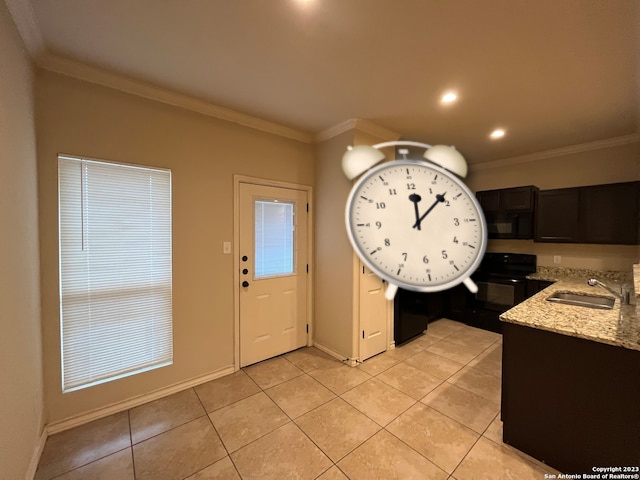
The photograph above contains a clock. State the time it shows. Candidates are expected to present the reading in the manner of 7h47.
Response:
12h08
